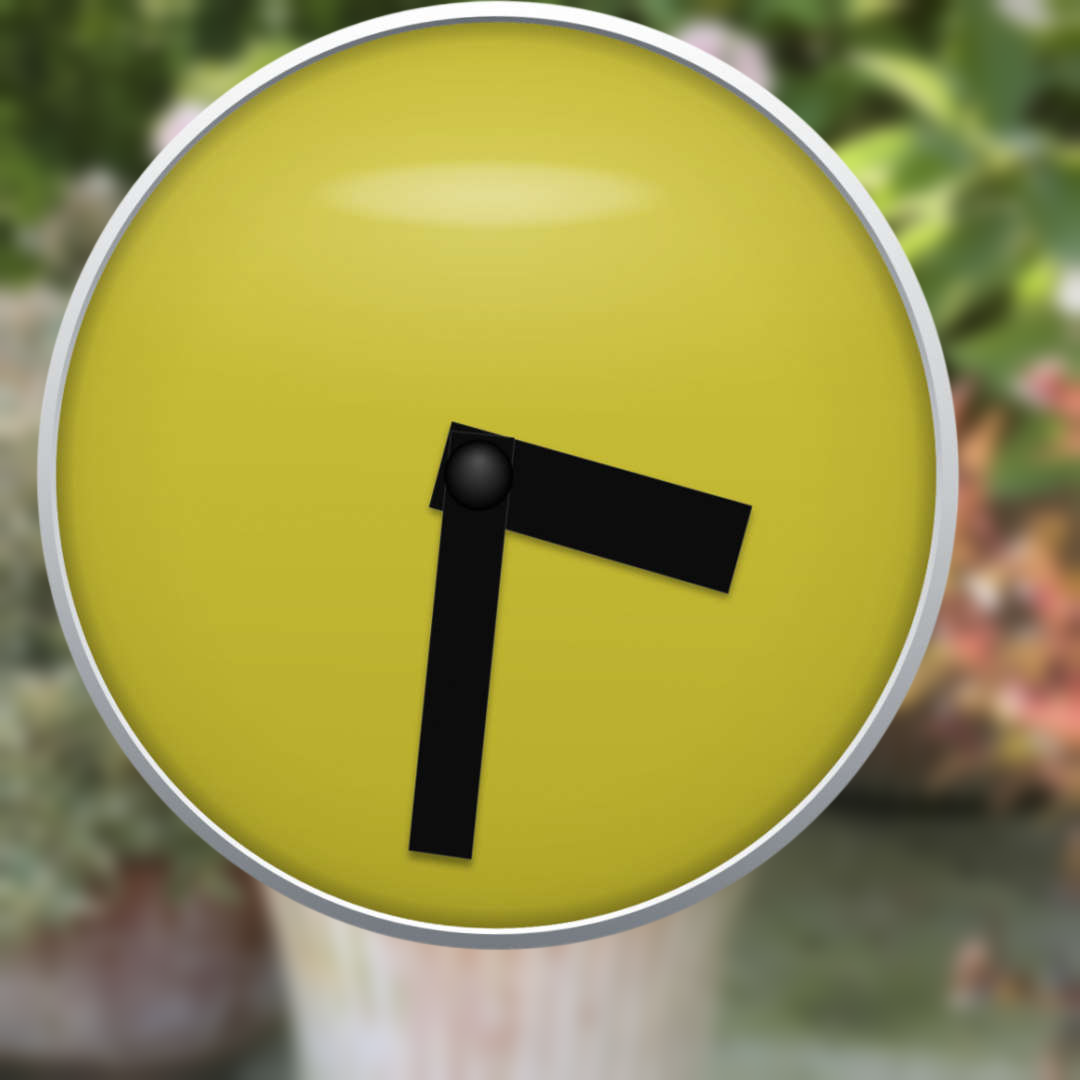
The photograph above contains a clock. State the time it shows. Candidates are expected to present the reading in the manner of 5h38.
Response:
3h31
